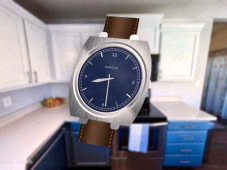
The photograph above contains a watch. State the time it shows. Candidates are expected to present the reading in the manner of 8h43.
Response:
8h29
